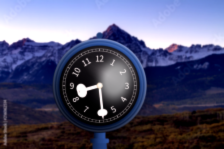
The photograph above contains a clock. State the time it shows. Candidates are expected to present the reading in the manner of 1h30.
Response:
8h29
